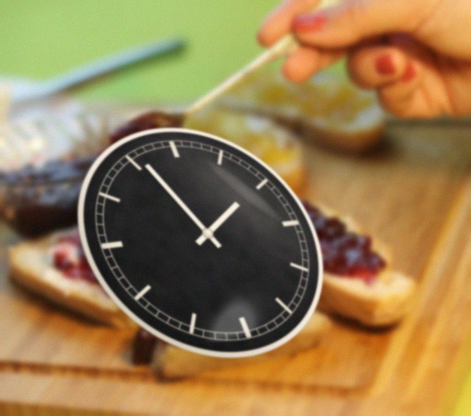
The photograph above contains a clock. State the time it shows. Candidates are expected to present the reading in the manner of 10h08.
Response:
1h56
